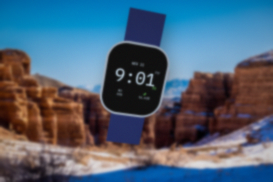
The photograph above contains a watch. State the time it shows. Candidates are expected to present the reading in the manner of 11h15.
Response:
9h01
